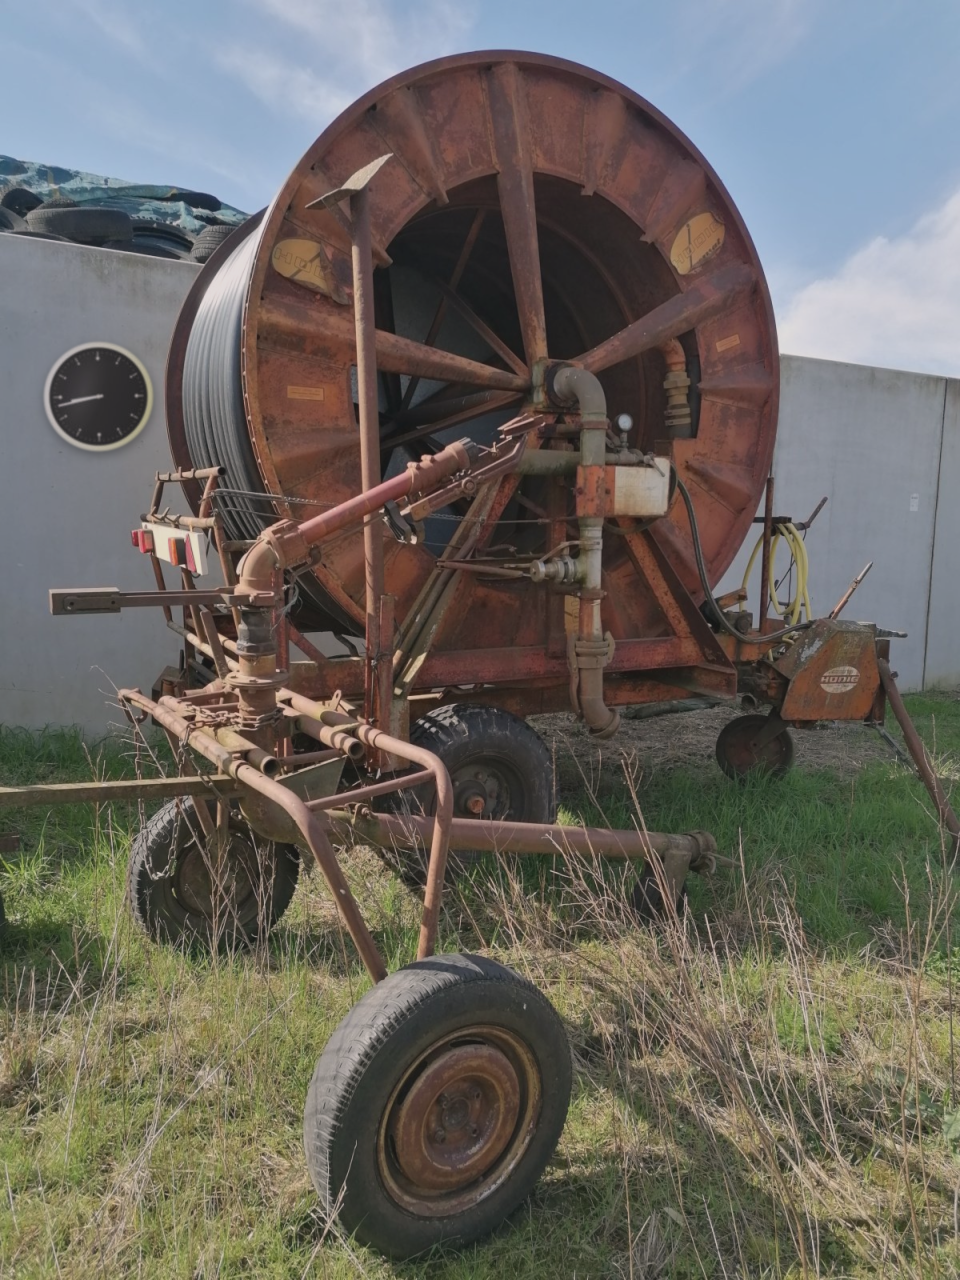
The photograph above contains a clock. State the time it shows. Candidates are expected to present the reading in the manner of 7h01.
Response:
8h43
